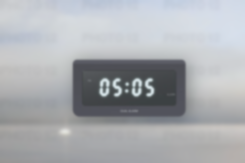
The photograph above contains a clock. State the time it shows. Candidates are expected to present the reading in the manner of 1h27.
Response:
5h05
